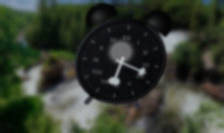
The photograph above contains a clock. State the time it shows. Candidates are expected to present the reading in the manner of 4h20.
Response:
6h18
